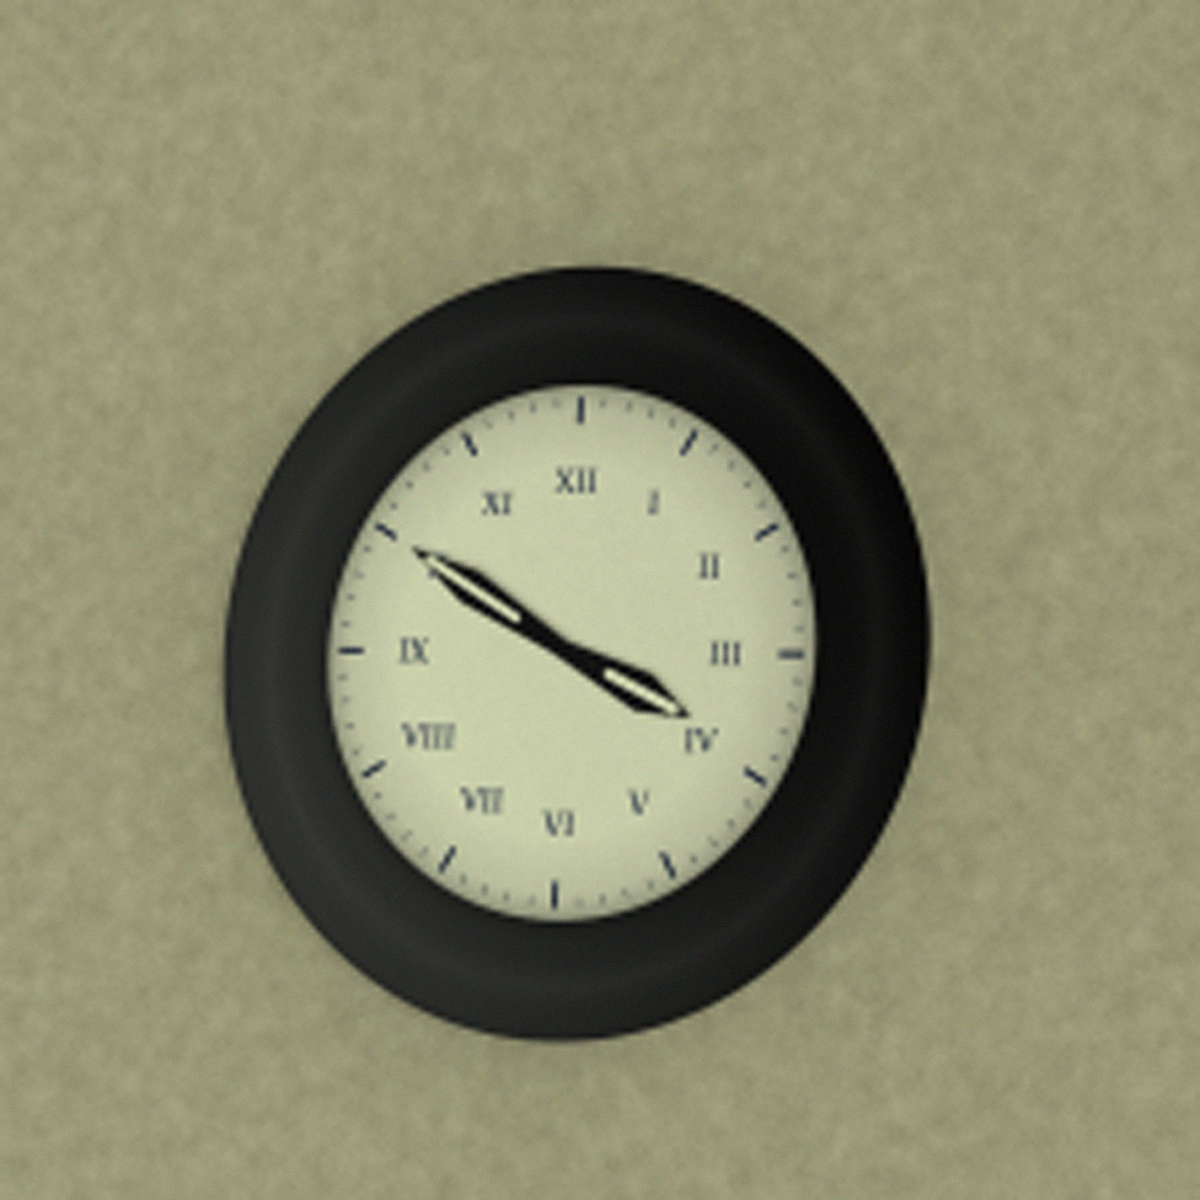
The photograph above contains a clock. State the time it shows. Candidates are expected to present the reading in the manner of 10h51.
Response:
3h50
